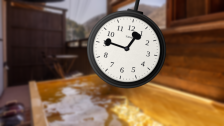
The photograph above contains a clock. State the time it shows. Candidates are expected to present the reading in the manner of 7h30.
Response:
12h46
